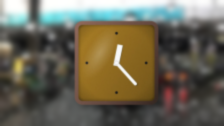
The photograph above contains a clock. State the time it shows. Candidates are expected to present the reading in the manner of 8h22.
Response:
12h23
